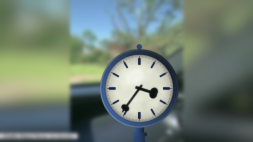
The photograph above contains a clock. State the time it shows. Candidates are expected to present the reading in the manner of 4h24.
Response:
3h36
